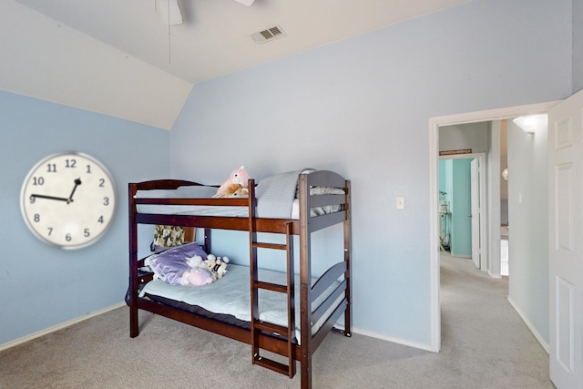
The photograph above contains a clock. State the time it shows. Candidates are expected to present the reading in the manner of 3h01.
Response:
12h46
